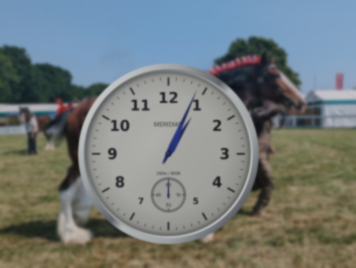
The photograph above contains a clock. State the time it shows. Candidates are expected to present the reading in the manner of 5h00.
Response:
1h04
